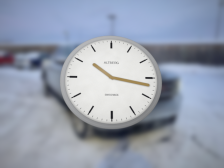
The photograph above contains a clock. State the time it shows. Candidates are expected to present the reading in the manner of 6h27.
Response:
10h17
